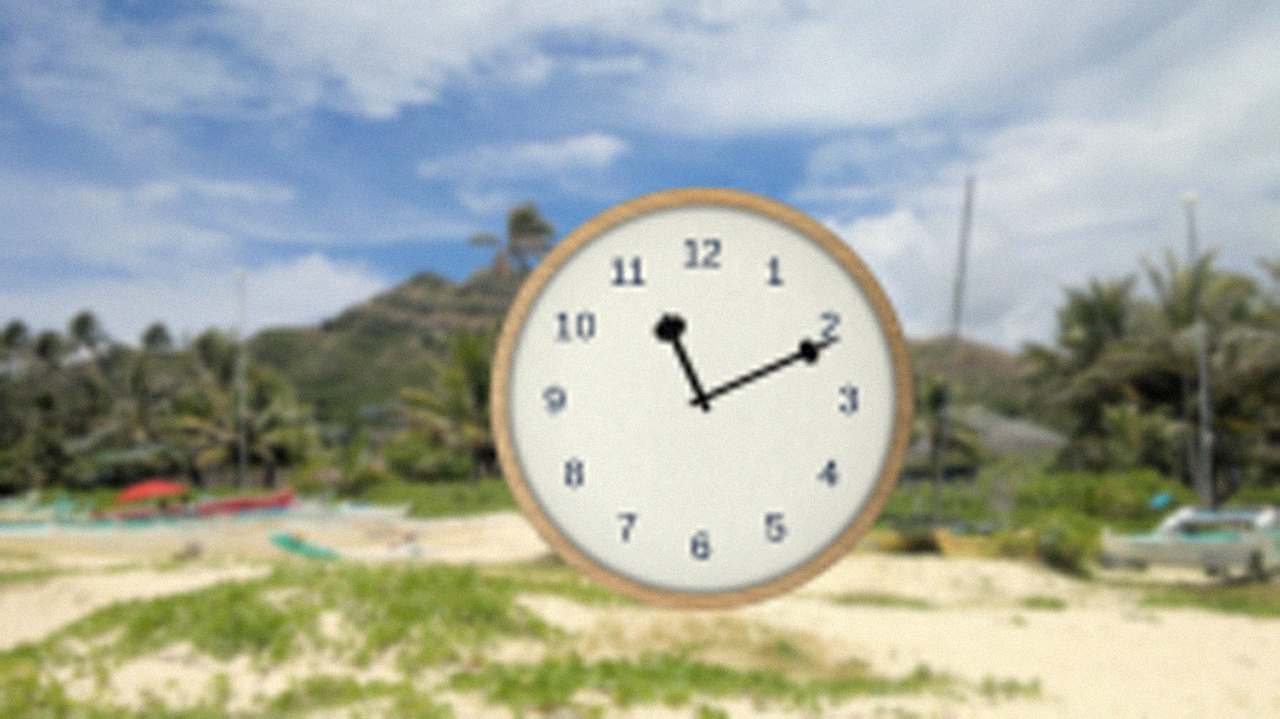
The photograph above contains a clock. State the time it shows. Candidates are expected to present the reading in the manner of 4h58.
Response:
11h11
